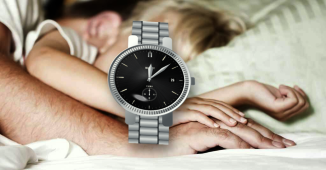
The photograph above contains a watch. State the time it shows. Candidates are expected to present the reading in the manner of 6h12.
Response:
12h08
